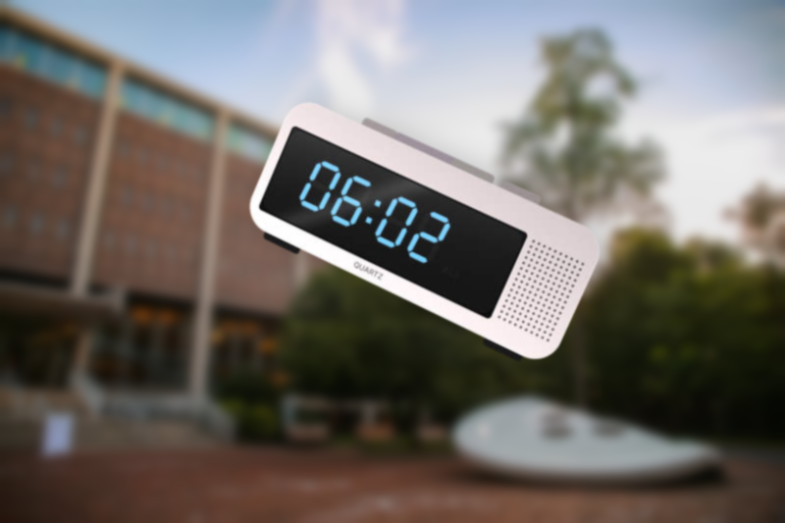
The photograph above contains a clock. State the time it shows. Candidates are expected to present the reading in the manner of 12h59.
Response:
6h02
